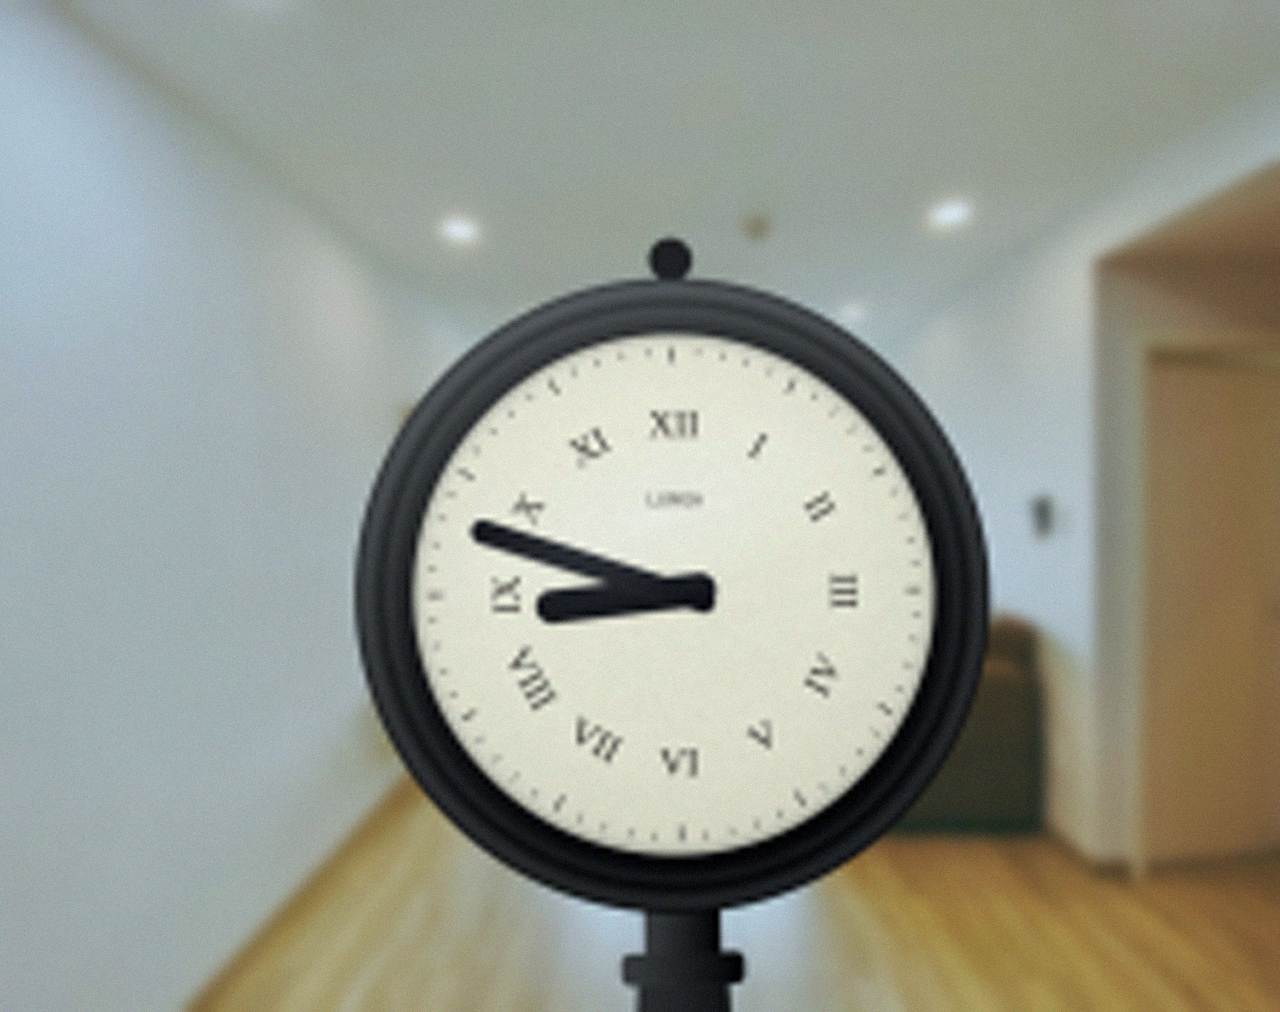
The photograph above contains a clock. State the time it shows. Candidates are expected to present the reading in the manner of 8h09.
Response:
8h48
